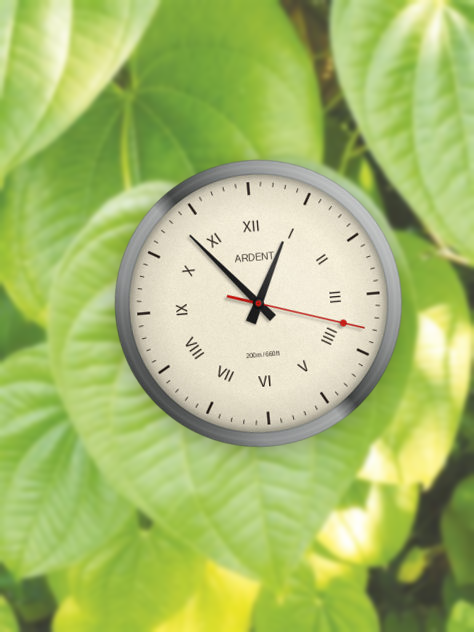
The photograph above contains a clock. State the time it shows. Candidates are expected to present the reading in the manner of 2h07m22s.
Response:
12h53m18s
